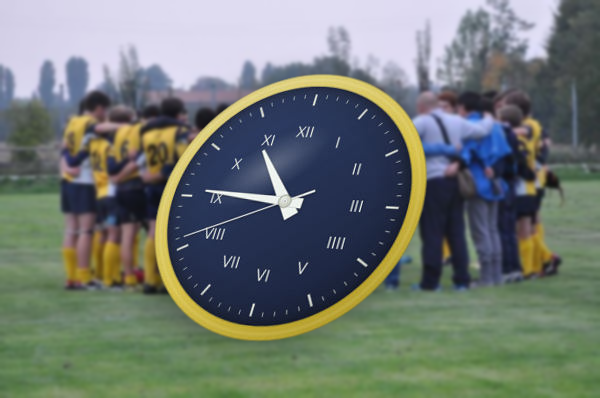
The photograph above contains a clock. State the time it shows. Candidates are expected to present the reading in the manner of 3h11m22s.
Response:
10h45m41s
